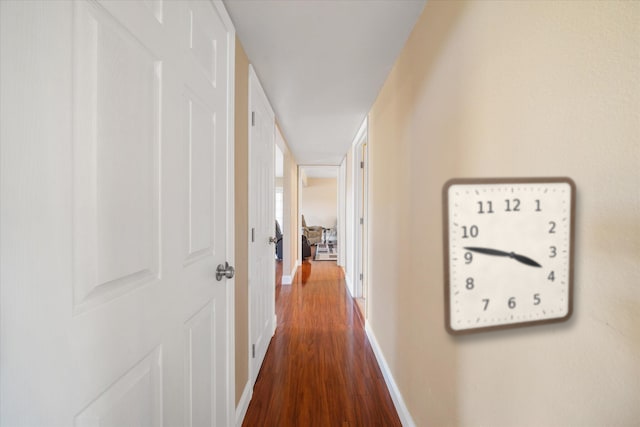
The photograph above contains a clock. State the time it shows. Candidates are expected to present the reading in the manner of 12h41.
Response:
3h47
